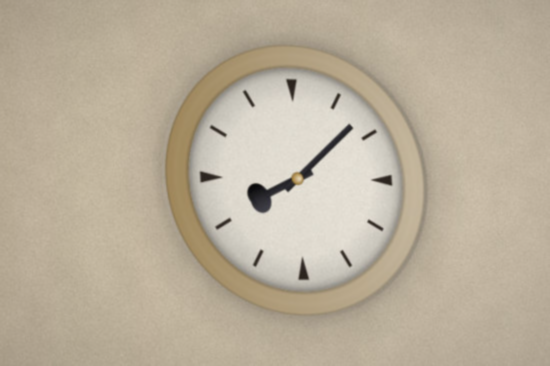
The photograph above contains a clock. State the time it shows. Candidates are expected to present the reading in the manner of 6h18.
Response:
8h08
